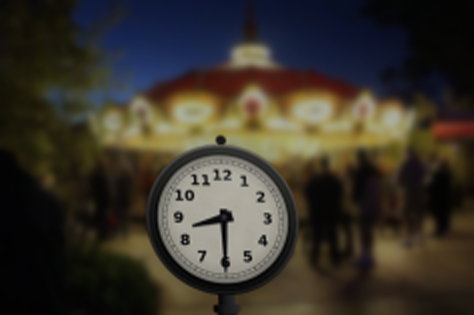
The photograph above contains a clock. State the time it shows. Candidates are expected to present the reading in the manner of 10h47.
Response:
8h30
